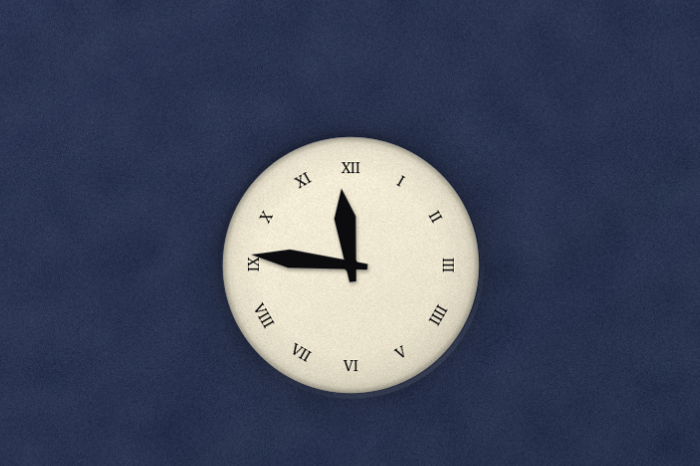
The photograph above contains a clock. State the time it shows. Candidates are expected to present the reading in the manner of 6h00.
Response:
11h46
